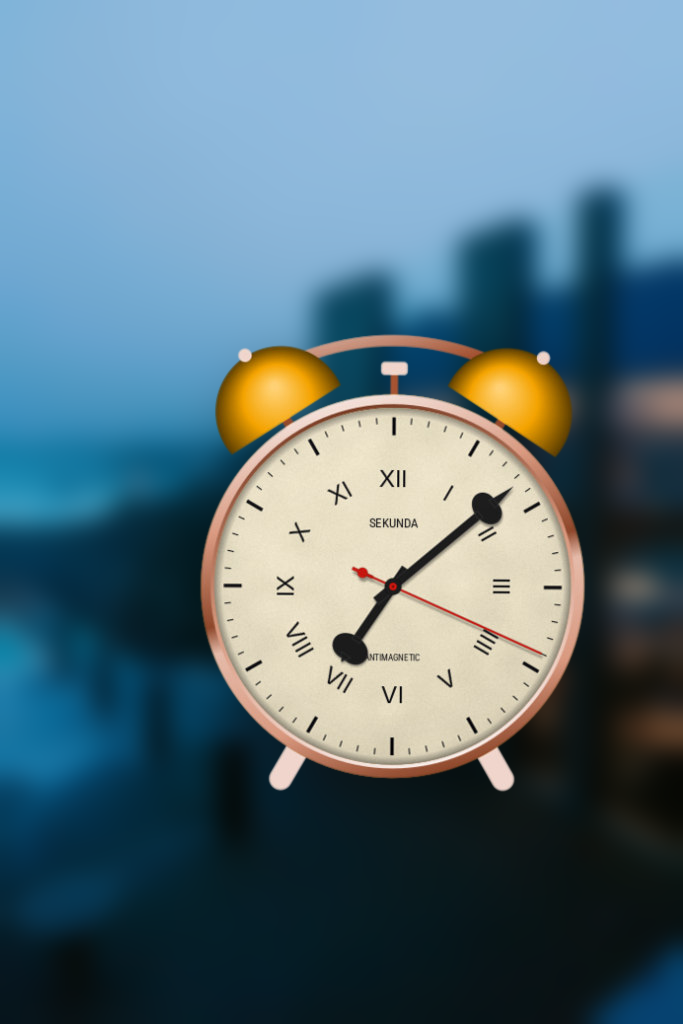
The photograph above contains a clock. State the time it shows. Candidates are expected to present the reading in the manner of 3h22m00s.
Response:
7h08m19s
